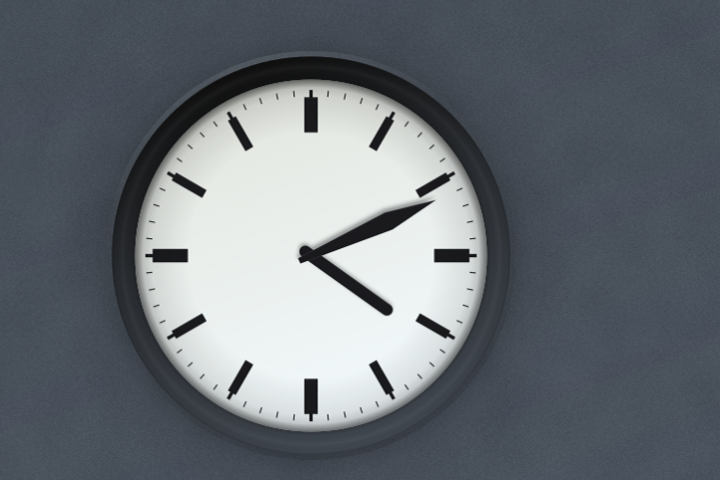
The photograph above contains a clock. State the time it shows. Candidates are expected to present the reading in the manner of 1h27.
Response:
4h11
